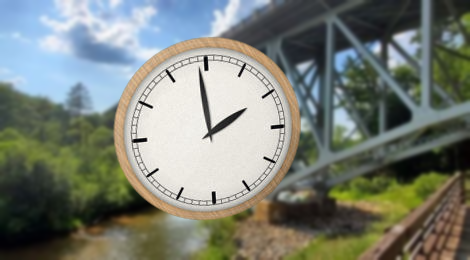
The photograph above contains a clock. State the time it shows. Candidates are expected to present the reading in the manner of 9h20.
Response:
1h59
